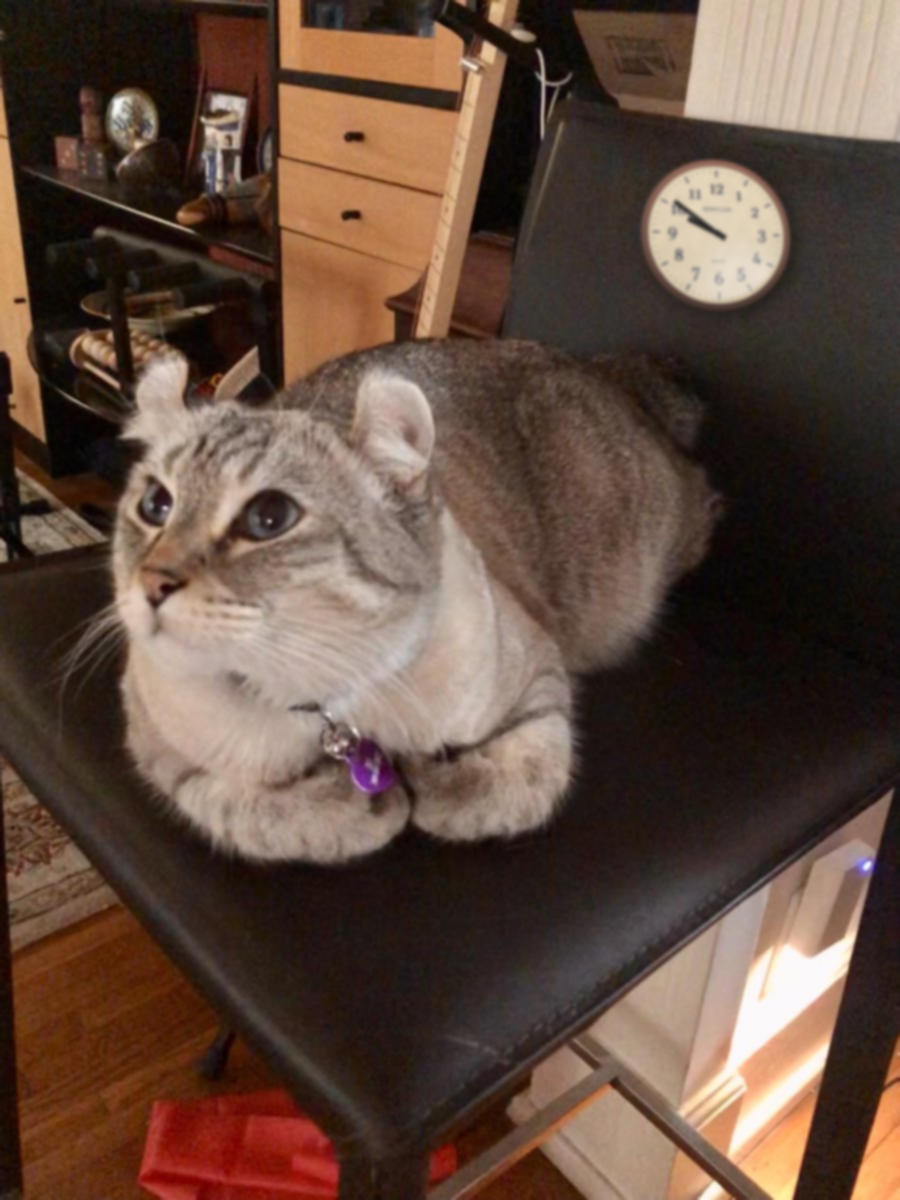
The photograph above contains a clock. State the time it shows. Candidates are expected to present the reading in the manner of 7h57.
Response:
9h51
